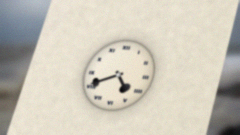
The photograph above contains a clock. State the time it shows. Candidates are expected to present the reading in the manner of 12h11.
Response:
4h41
